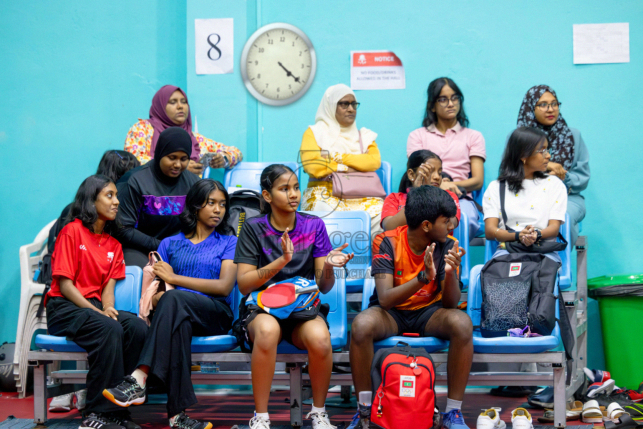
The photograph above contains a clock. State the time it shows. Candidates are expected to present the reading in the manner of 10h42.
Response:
4h21
